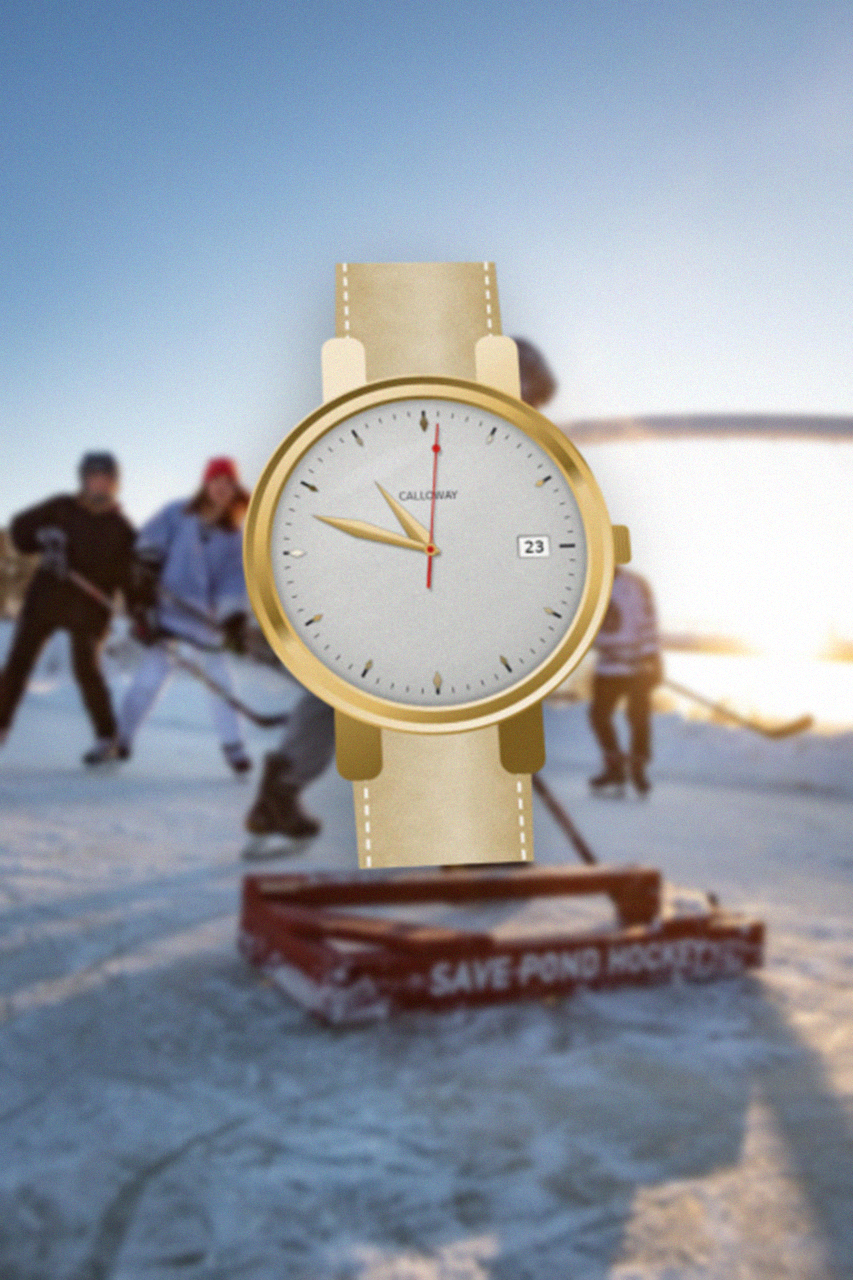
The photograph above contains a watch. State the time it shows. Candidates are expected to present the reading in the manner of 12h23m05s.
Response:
10h48m01s
